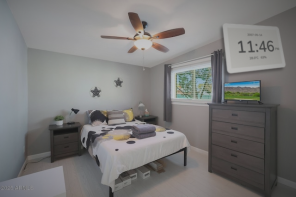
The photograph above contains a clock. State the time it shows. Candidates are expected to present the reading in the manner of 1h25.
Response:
11h46
